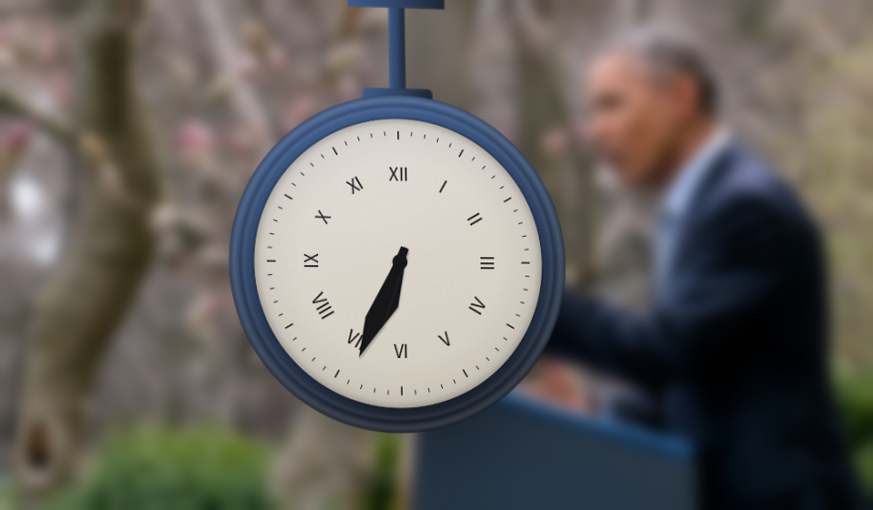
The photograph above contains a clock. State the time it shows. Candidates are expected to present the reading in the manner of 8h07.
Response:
6h34
